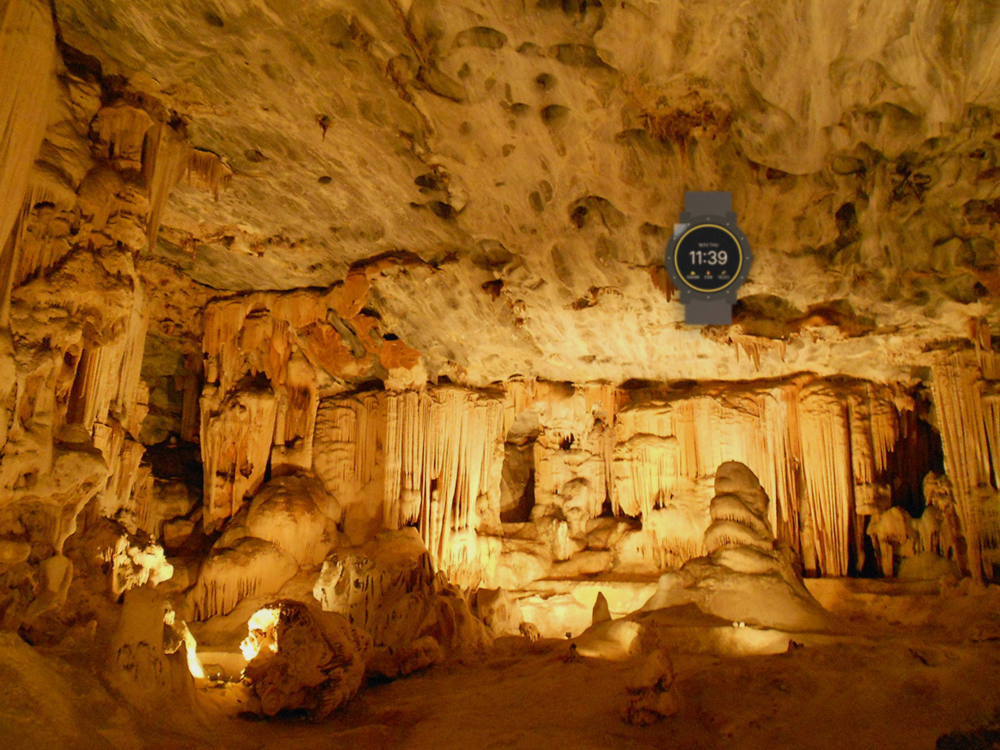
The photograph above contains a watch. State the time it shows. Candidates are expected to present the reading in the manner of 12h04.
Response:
11h39
